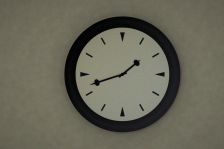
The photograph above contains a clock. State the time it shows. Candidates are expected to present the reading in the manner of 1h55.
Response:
1h42
